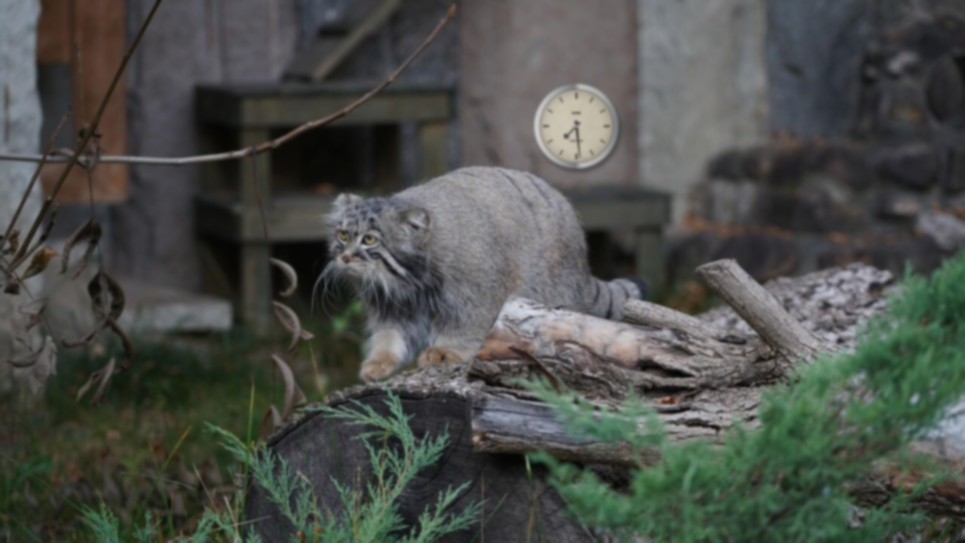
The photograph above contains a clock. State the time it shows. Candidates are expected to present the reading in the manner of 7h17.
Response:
7h29
